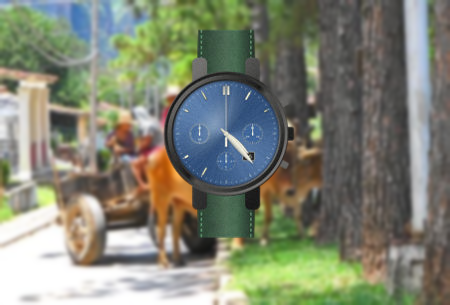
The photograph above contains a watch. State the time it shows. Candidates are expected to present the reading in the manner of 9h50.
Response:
4h23
